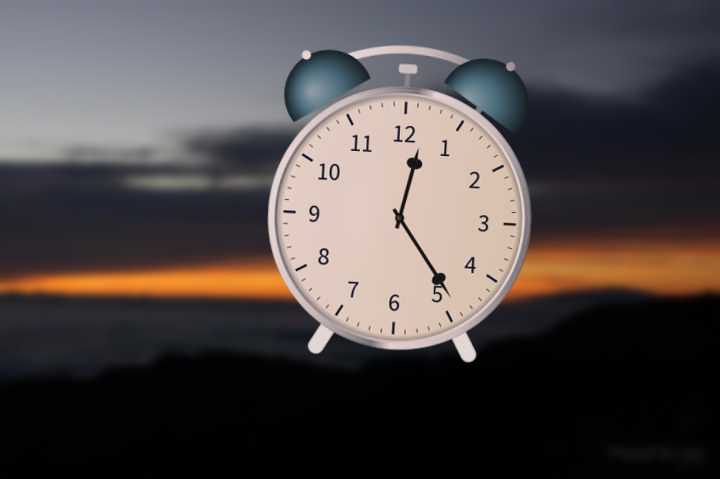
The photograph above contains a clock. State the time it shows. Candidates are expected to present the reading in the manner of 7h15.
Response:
12h24
